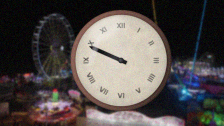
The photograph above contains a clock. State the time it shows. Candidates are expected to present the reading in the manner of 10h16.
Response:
9h49
